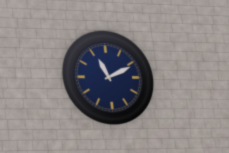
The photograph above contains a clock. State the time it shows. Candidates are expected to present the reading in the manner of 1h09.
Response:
11h11
